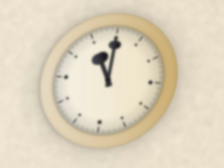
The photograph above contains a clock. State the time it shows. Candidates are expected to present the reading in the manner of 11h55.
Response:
11h00
